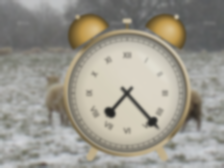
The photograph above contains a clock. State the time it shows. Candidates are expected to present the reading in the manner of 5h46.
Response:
7h23
